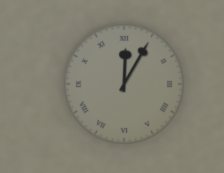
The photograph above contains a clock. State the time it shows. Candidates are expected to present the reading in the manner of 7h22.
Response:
12h05
